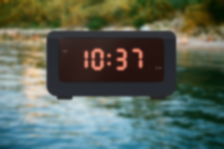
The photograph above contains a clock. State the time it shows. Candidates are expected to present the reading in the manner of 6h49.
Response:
10h37
